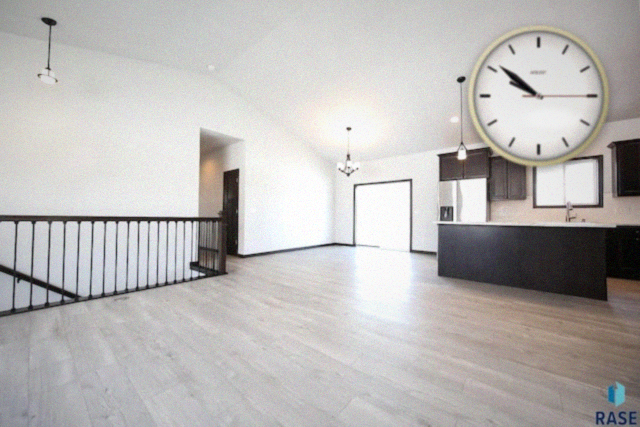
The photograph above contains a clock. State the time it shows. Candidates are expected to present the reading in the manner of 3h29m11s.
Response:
9h51m15s
